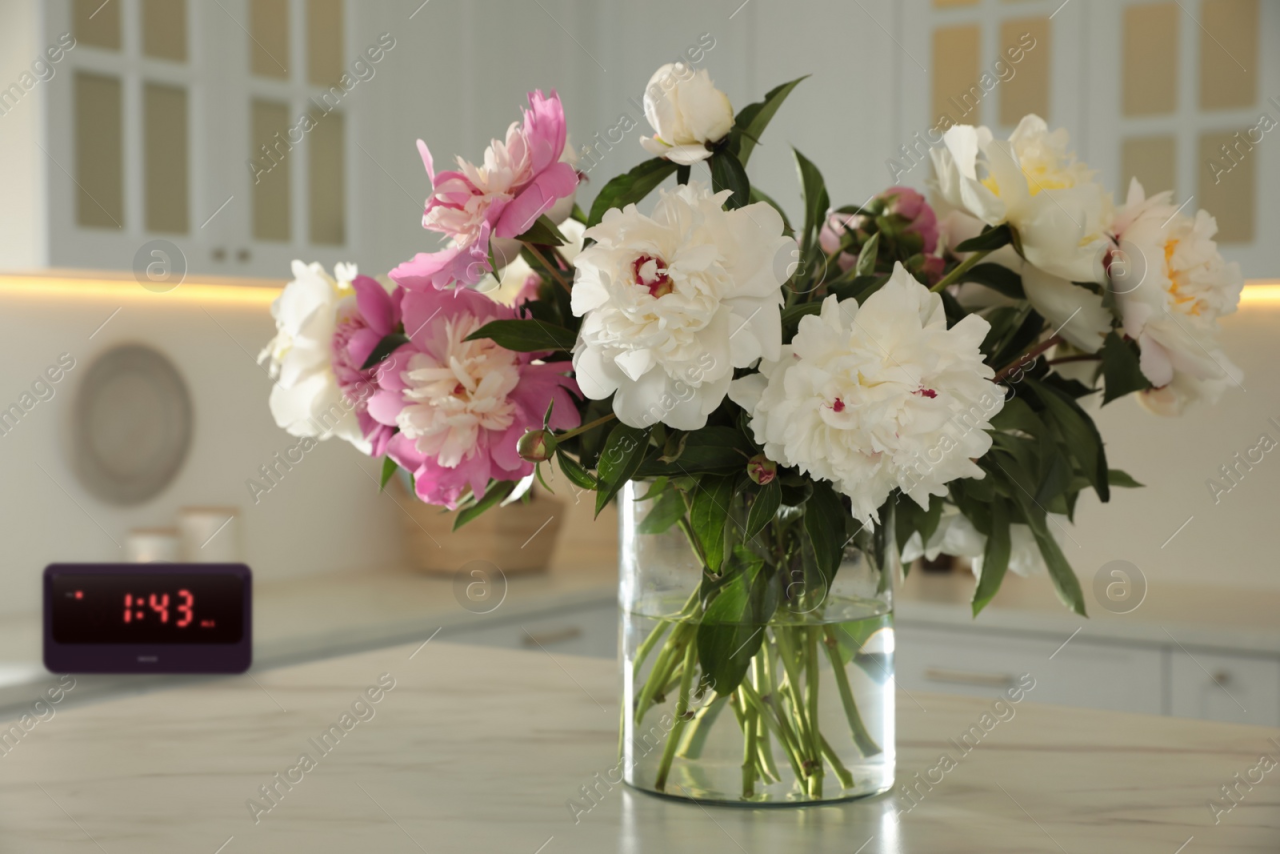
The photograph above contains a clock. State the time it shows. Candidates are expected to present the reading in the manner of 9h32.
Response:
1h43
